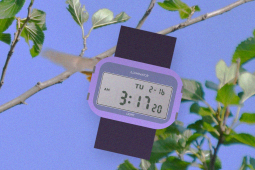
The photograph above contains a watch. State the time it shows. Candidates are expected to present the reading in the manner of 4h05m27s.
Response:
3h17m20s
